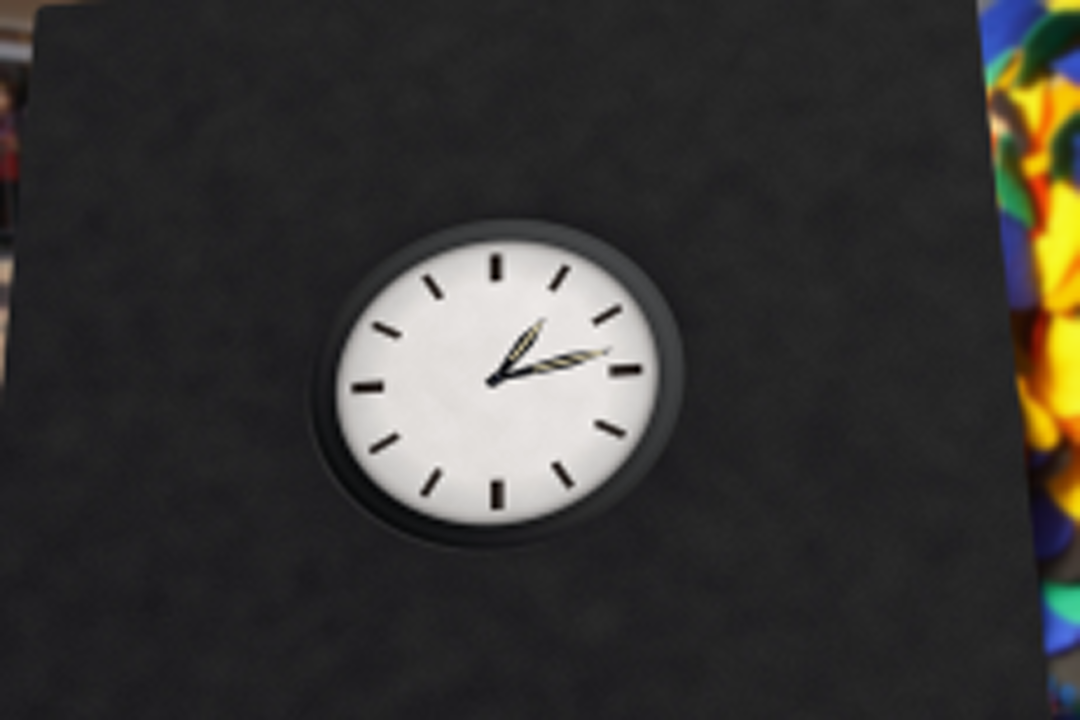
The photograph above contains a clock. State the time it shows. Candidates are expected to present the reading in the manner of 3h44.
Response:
1h13
